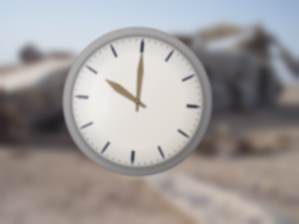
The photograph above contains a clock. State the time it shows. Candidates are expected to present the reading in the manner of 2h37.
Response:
10h00
